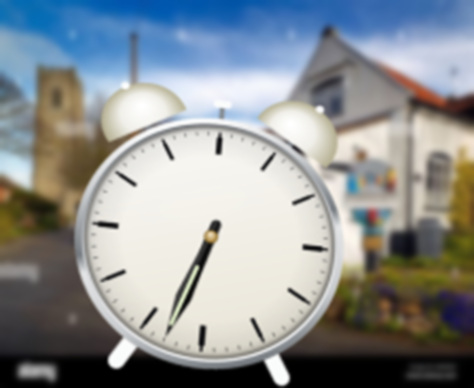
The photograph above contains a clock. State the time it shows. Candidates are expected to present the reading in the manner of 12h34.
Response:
6h33
